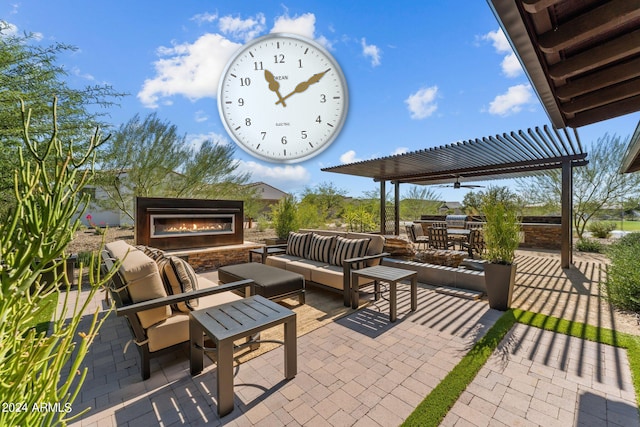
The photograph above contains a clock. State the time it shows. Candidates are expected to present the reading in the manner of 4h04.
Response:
11h10
